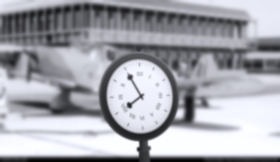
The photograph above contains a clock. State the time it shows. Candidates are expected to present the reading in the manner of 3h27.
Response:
7h55
